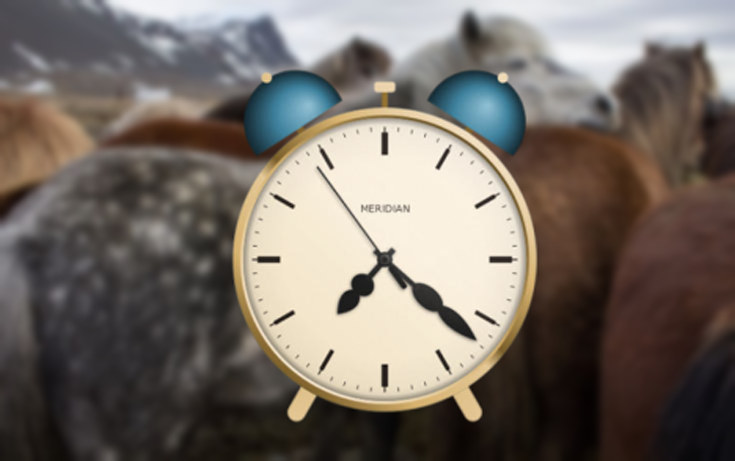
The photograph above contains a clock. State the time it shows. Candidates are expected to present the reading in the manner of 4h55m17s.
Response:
7h21m54s
